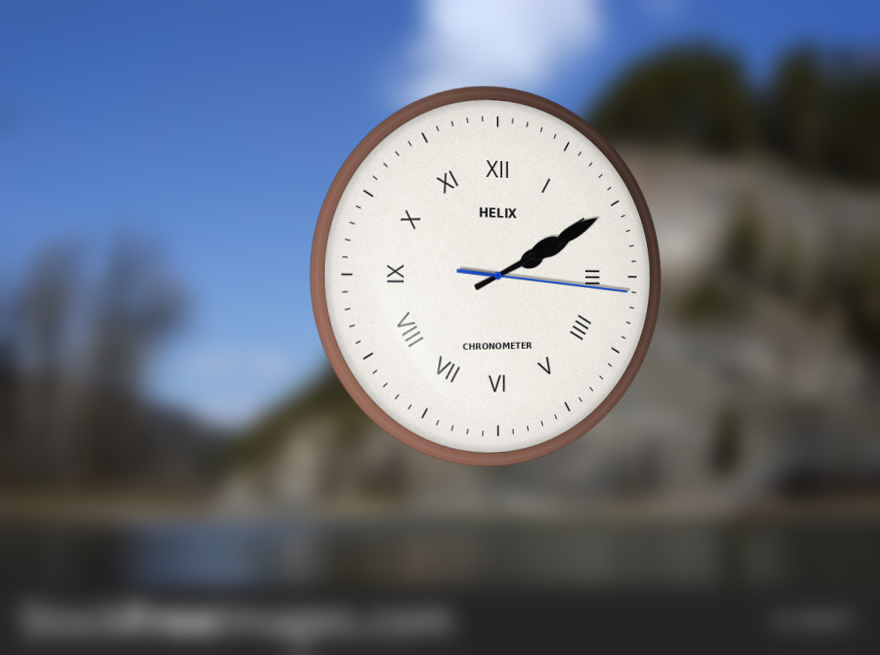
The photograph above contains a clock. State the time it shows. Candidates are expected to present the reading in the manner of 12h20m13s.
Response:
2h10m16s
